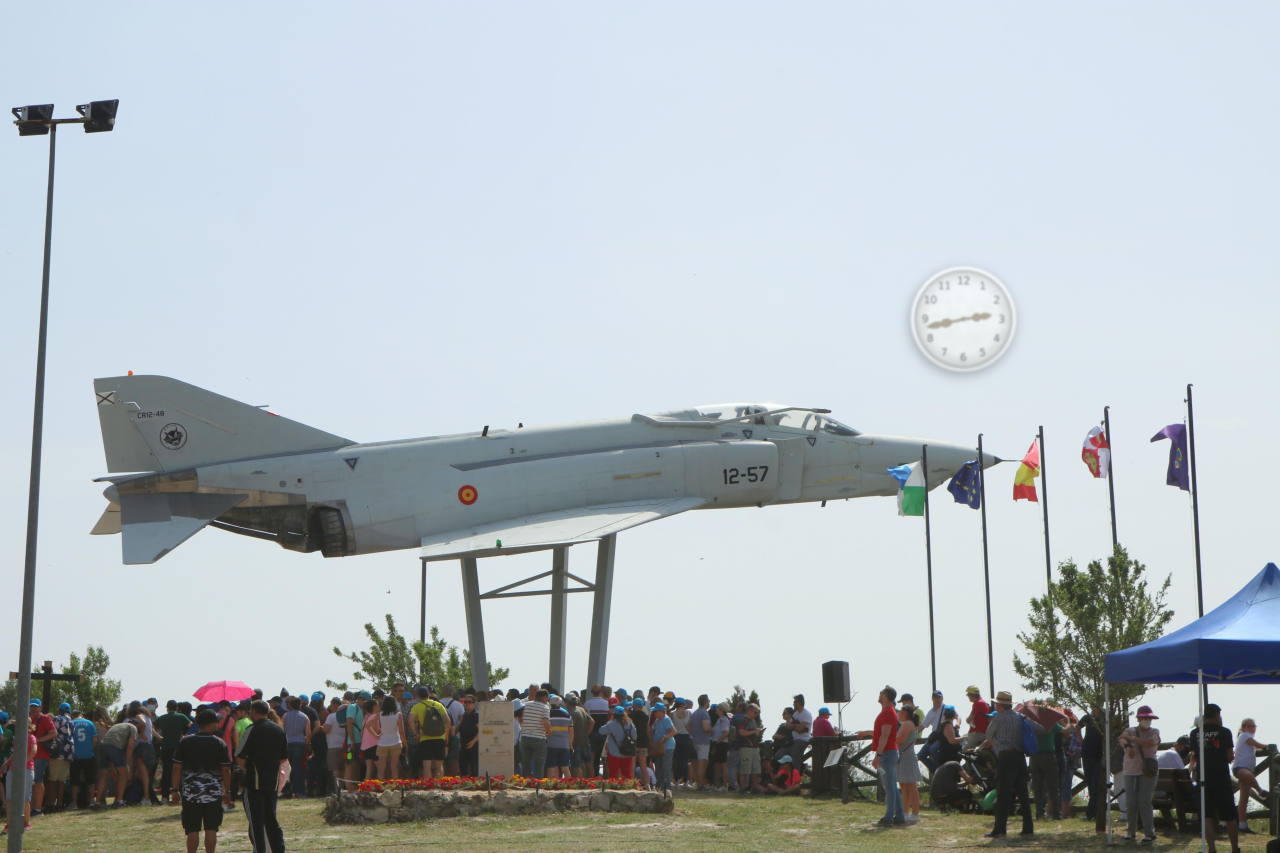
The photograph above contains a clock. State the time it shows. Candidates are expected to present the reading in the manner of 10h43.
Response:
2h43
